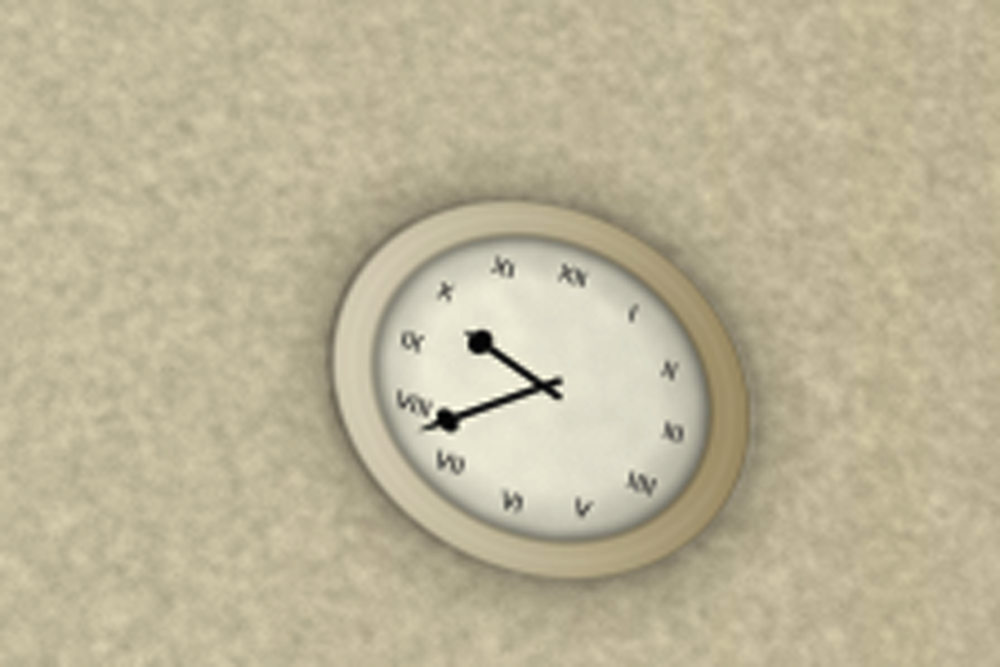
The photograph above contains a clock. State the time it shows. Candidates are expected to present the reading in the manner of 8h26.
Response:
9h38
